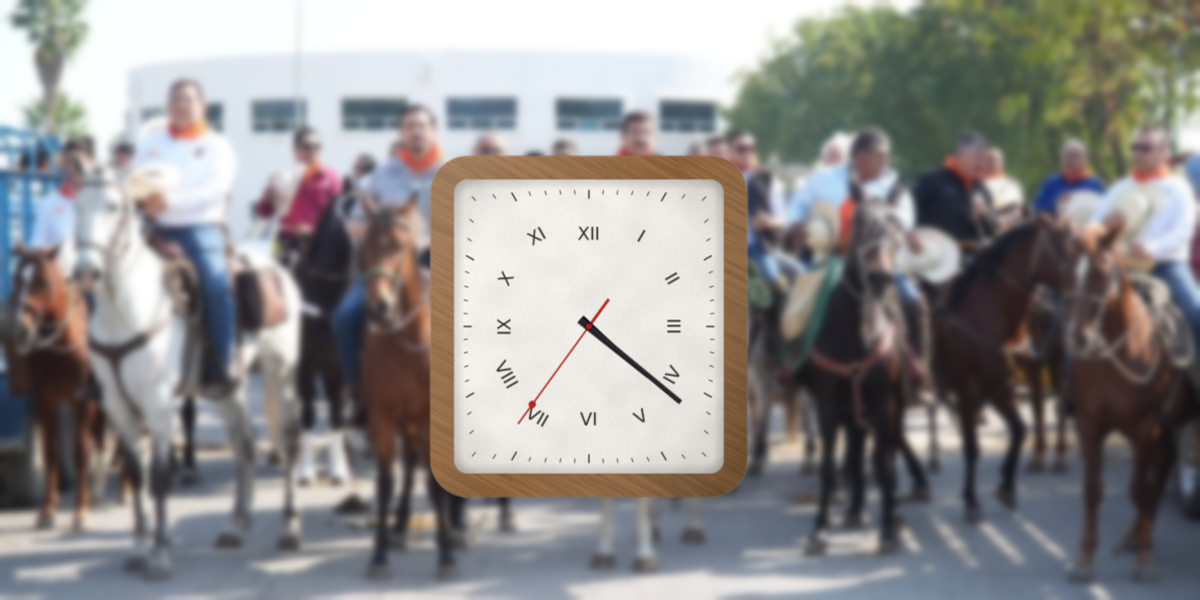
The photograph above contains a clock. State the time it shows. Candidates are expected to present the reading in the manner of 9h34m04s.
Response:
4h21m36s
